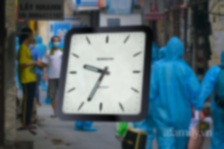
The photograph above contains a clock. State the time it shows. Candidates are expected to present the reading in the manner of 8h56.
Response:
9h34
